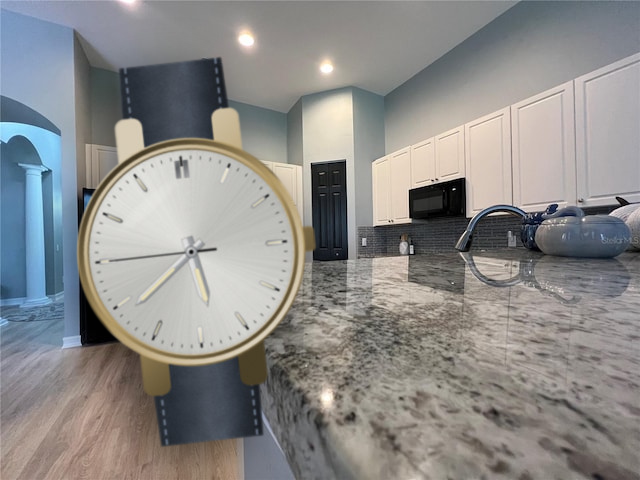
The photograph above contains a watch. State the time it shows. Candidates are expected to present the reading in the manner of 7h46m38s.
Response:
5h38m45s
